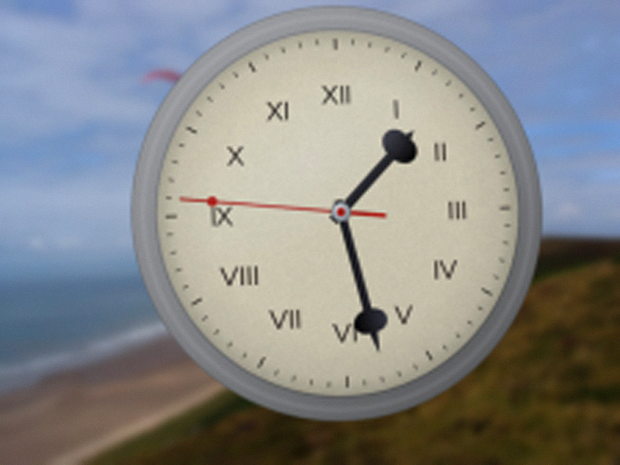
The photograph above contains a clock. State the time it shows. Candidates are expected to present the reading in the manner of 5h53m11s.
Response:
1h27m46s
